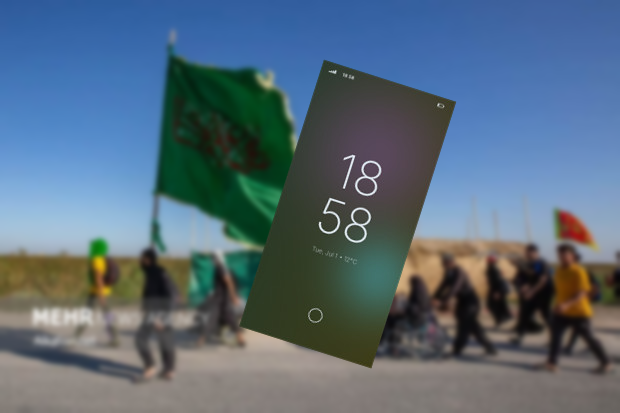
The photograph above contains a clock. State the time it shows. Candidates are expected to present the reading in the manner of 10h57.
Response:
18h58
